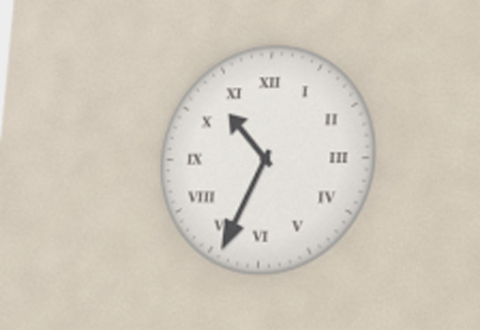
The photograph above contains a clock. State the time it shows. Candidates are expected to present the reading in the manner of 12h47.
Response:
10h34
